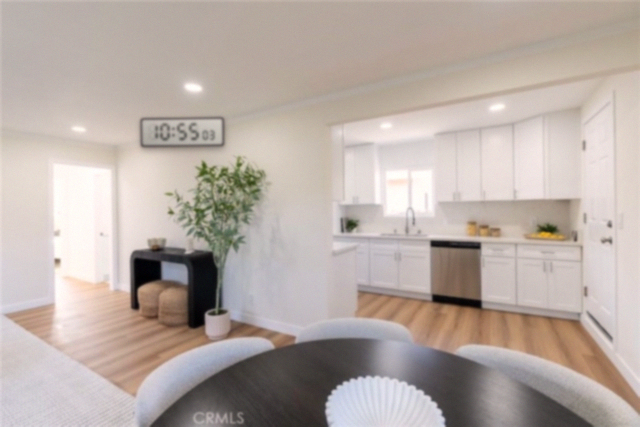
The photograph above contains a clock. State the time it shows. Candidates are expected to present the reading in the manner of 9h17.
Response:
10h55
